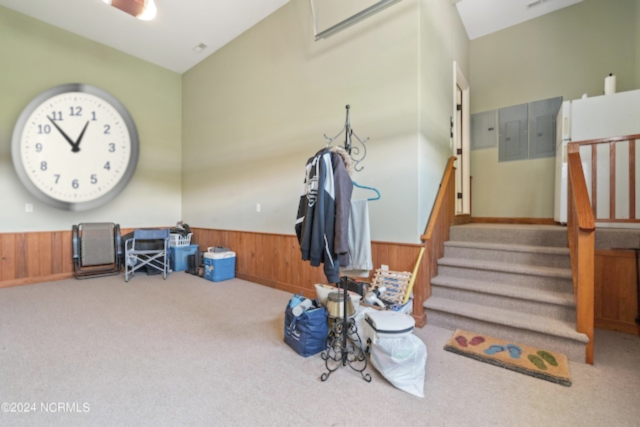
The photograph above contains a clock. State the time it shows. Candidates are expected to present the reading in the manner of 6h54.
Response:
12h53
